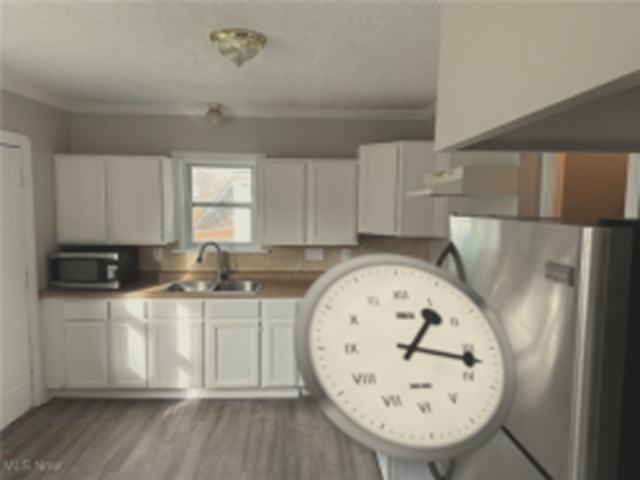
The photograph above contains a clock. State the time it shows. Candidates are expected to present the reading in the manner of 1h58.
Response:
1h17
